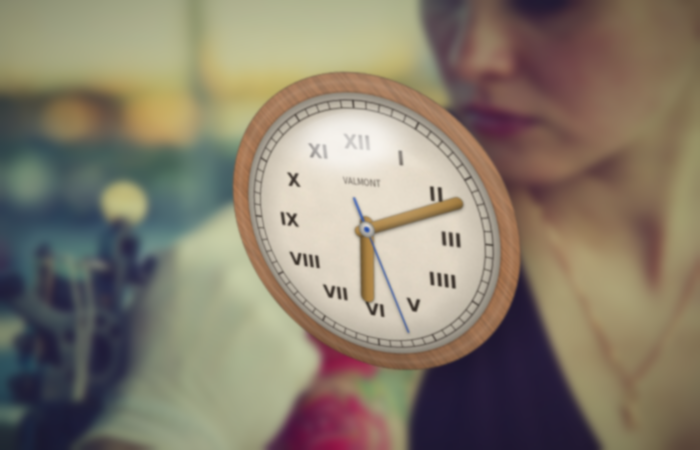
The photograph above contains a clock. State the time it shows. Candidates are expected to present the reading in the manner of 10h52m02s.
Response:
6h11m27s
